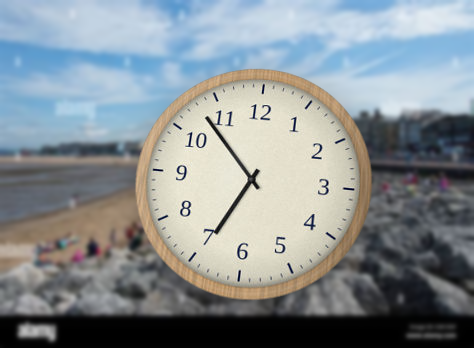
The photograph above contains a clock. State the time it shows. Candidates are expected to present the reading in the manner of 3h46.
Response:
6h53
